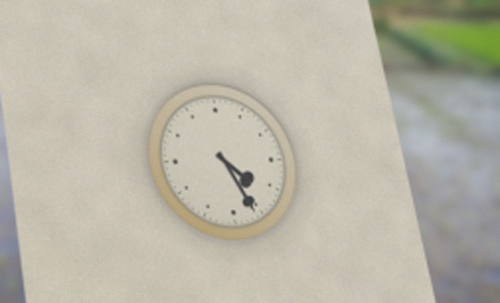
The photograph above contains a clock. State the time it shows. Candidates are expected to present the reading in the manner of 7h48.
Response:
4h26
